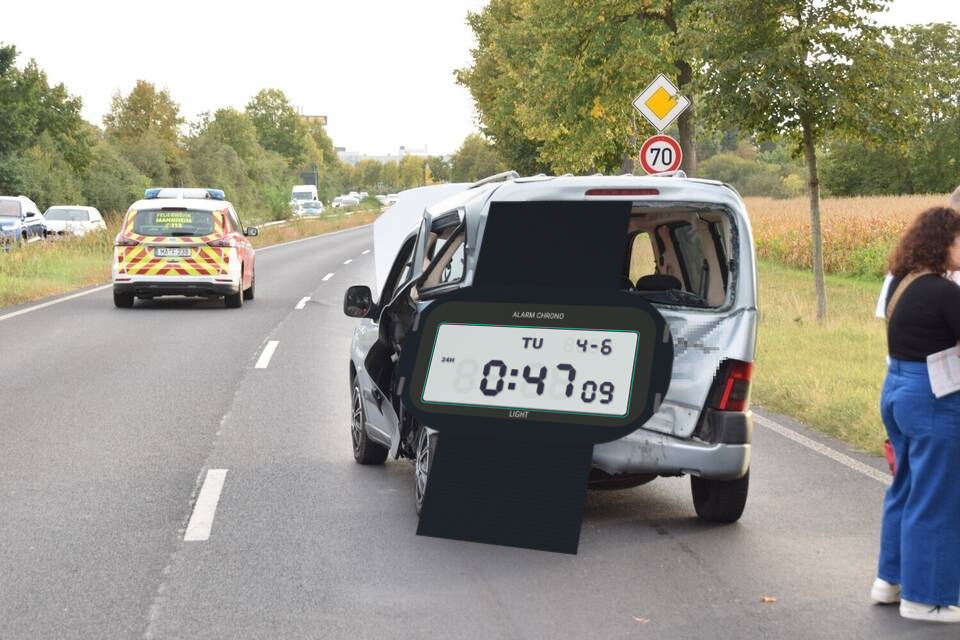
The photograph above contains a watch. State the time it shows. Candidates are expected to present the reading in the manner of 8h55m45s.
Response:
0h47m09s
